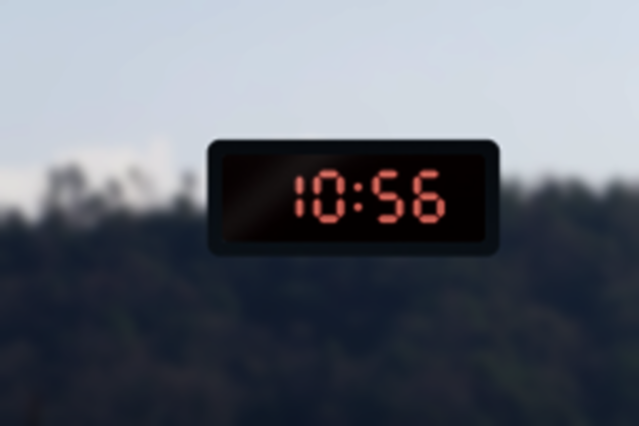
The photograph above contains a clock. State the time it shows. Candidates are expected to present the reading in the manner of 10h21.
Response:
10h56
